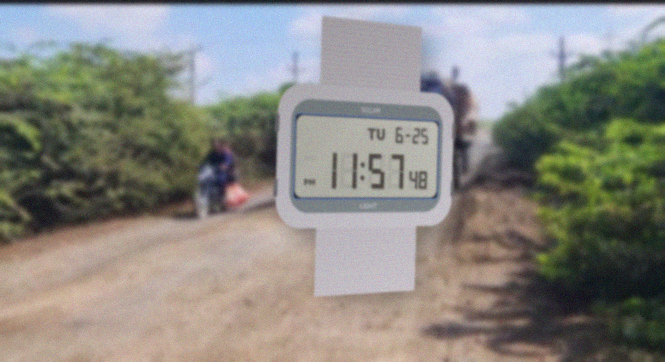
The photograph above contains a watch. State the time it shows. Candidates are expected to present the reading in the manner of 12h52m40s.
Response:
11h57m48s
